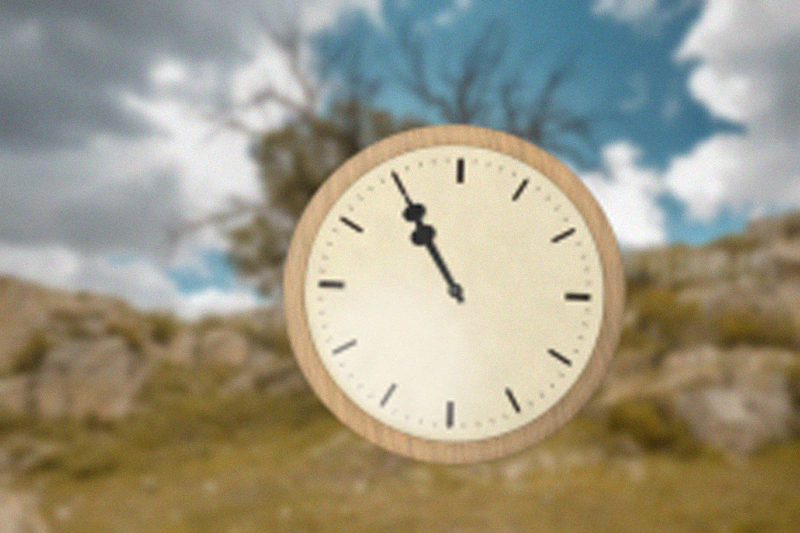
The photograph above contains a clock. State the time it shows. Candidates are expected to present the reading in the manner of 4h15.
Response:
10h55
